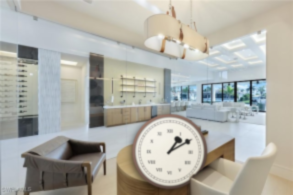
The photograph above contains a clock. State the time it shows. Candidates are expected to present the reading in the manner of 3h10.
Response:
1h10
